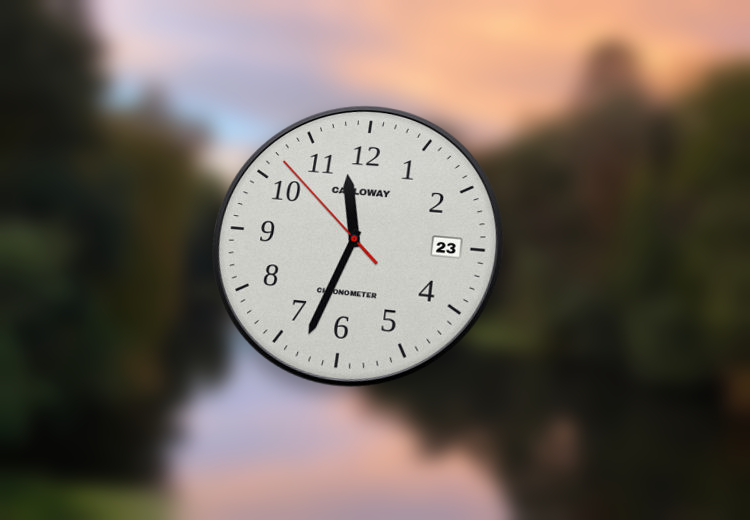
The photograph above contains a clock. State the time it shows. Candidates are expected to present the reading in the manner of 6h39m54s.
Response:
11h32m52s
